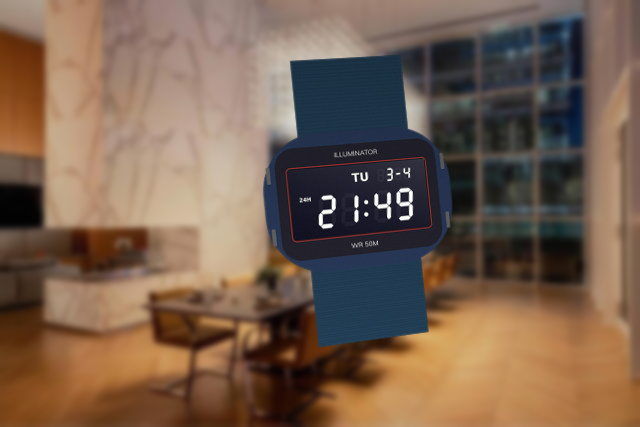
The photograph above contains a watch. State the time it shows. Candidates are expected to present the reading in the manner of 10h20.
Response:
21h49
